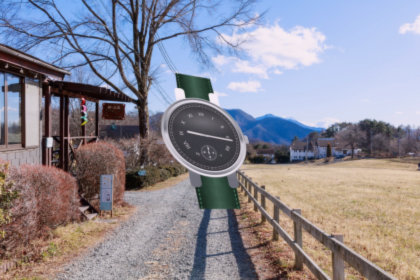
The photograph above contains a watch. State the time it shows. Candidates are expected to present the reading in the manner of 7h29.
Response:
9h16
